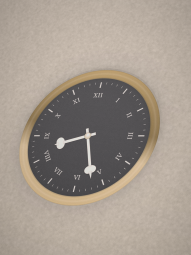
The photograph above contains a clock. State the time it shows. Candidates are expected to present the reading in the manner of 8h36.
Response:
8h27
